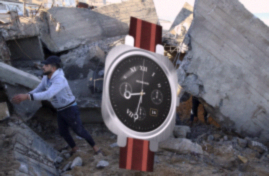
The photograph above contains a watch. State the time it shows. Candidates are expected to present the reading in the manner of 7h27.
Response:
8h32
